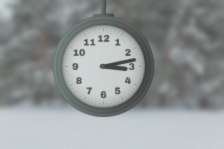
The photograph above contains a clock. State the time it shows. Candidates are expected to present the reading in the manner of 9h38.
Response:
3h13
